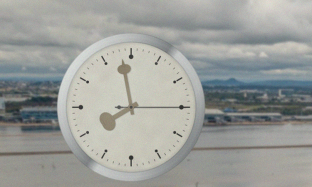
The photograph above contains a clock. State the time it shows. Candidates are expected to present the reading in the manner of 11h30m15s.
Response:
7h58m15s
